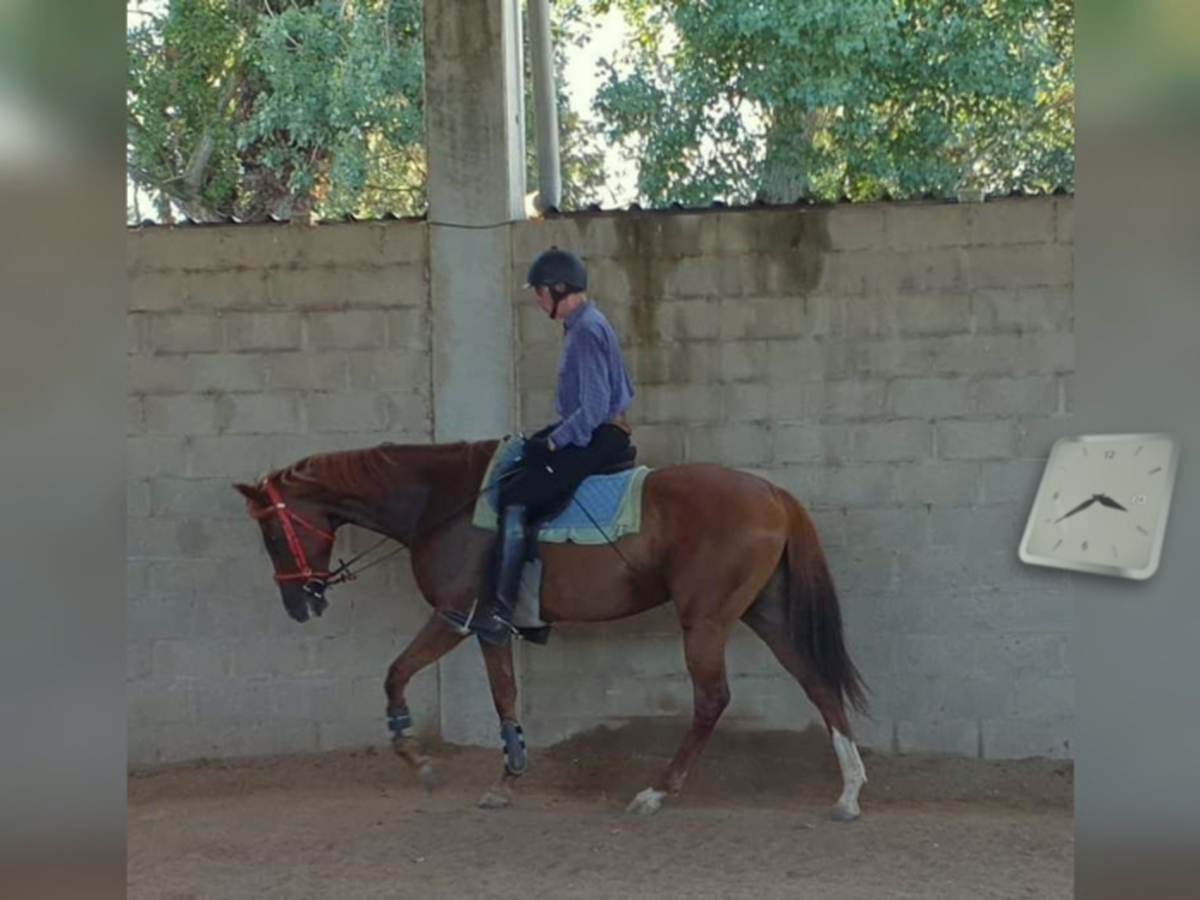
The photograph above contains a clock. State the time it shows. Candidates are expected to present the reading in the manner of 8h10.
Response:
3h39
